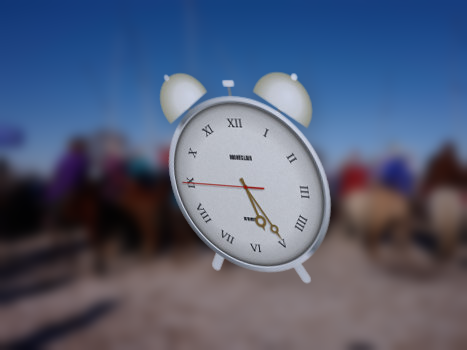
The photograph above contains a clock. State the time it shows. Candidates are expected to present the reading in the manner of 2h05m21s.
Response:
5h24m45s
